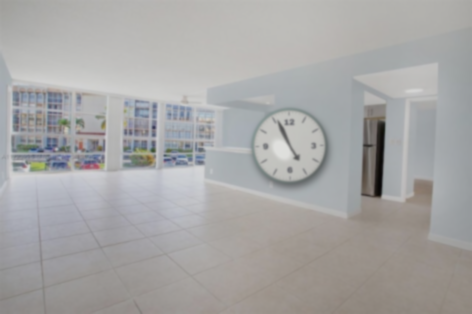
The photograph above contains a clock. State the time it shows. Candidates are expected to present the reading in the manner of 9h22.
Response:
4h56
